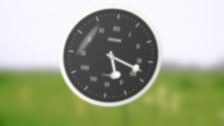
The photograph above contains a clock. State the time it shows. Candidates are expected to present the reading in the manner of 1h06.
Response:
5h18
